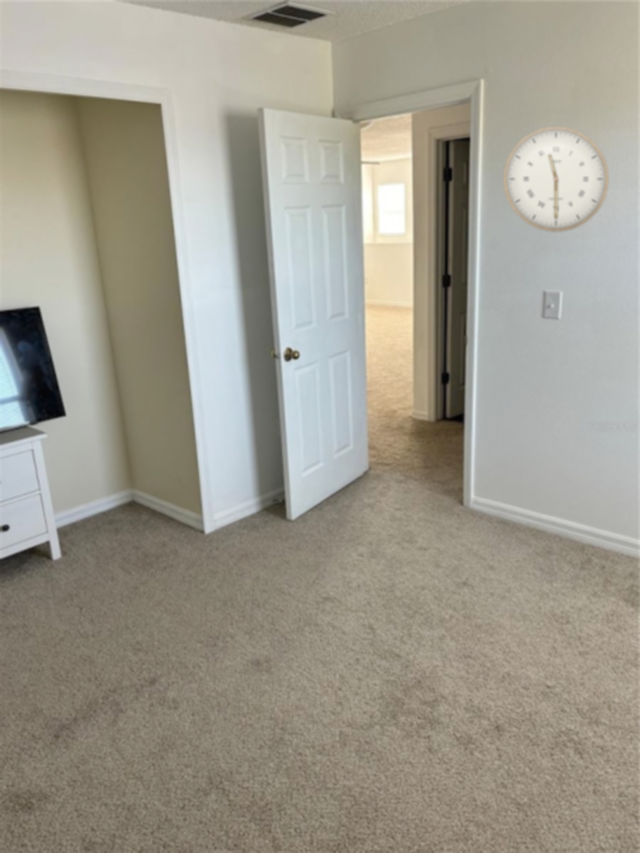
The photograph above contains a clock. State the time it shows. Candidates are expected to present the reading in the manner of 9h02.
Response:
11h30
